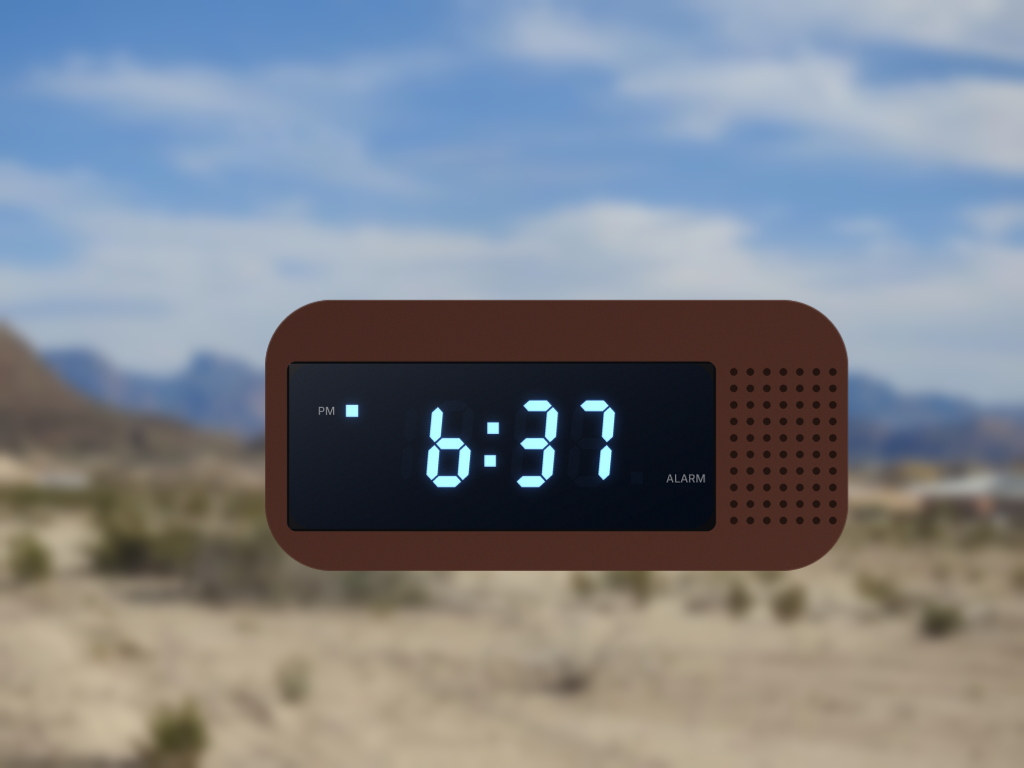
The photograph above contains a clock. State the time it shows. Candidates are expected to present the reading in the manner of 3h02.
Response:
6h37
